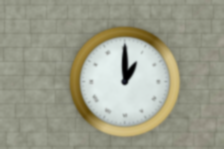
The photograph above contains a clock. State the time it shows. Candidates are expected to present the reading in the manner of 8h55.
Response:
1h00
